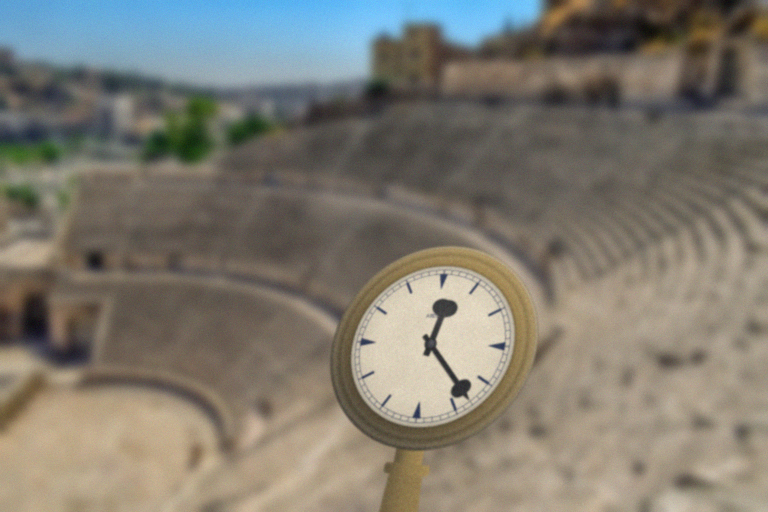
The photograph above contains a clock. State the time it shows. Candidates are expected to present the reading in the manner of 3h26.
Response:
12h23
